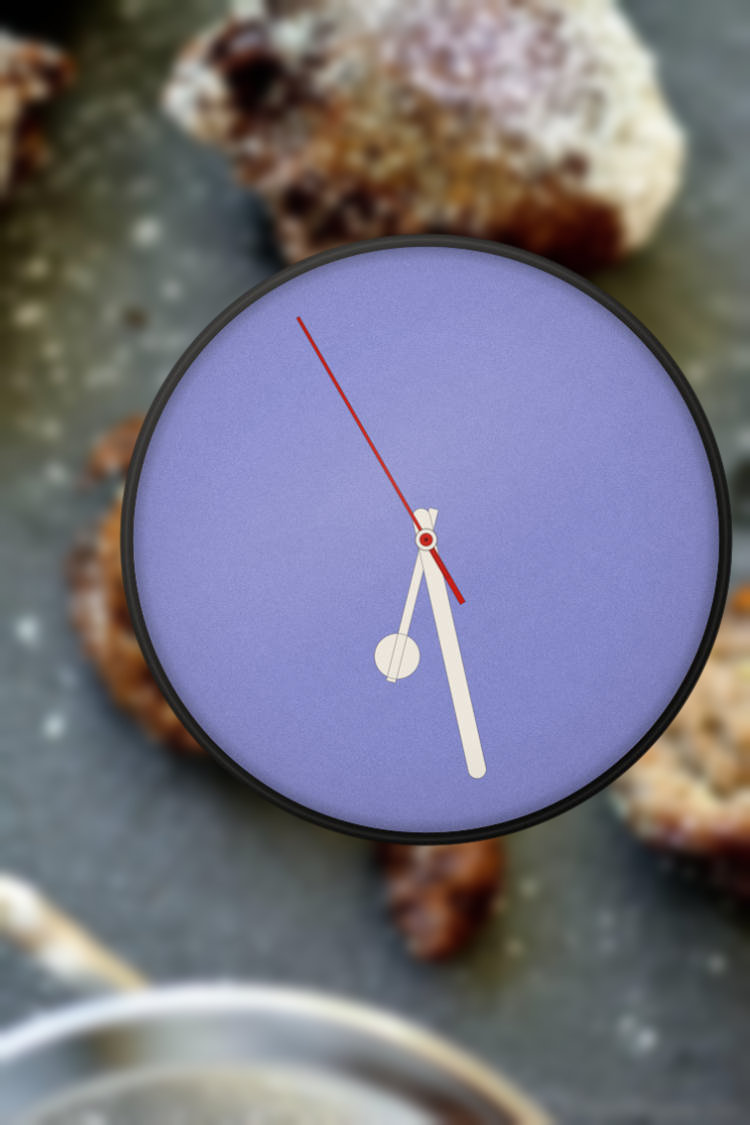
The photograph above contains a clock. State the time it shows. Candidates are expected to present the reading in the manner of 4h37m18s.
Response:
6h27m55s
